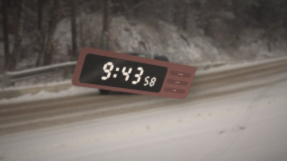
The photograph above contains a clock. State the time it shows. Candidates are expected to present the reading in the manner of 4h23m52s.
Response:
9h43m58s
